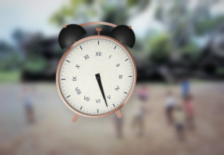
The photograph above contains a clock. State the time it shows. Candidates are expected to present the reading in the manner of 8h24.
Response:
5h27
